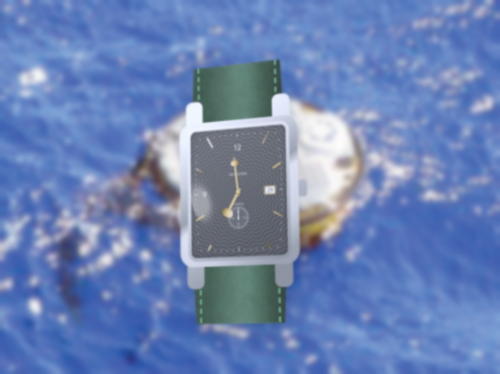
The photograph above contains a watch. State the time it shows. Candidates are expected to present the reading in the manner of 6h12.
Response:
6h59
